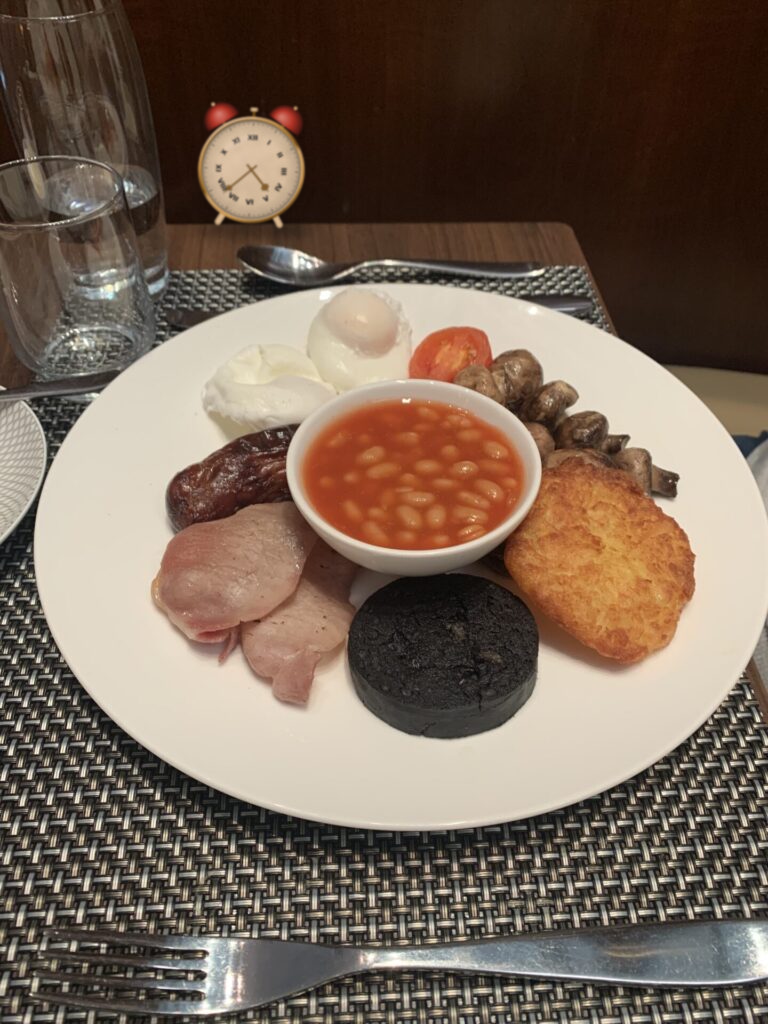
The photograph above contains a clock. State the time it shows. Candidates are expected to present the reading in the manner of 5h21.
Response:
4h38
